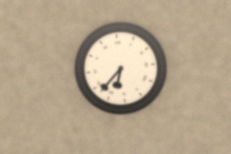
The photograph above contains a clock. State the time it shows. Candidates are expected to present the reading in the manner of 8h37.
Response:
6h38
